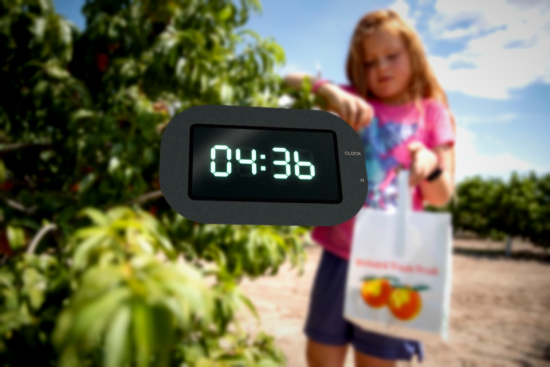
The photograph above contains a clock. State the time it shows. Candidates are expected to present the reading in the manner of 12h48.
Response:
4h36
